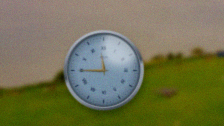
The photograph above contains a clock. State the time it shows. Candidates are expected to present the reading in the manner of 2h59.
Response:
11h45
